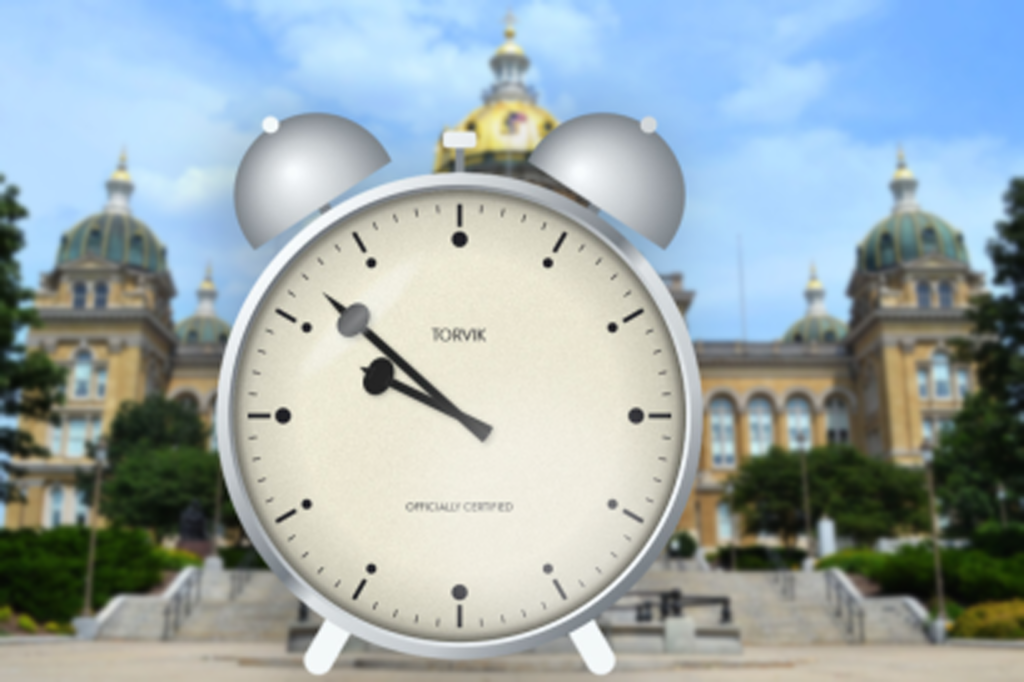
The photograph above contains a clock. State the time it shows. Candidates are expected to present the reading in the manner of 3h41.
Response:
9h52
